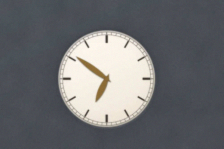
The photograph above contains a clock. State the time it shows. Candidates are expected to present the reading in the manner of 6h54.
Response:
6h51
